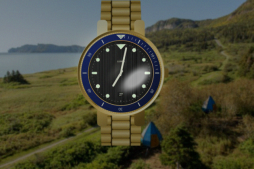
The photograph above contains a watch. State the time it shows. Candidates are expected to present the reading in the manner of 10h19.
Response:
7h02
